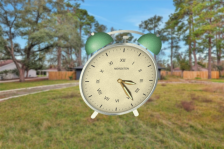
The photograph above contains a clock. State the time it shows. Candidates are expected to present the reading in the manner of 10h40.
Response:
3h24
